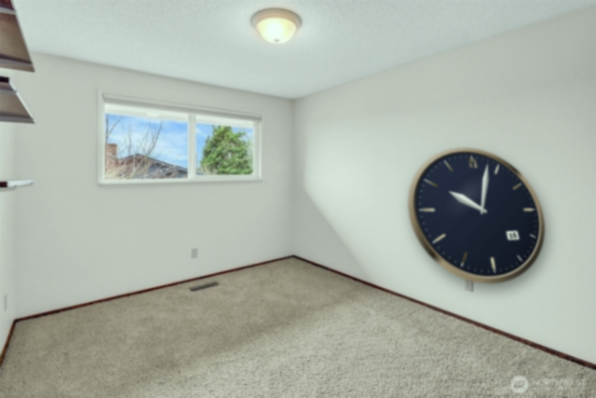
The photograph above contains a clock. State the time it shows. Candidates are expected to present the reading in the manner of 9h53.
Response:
10h03
